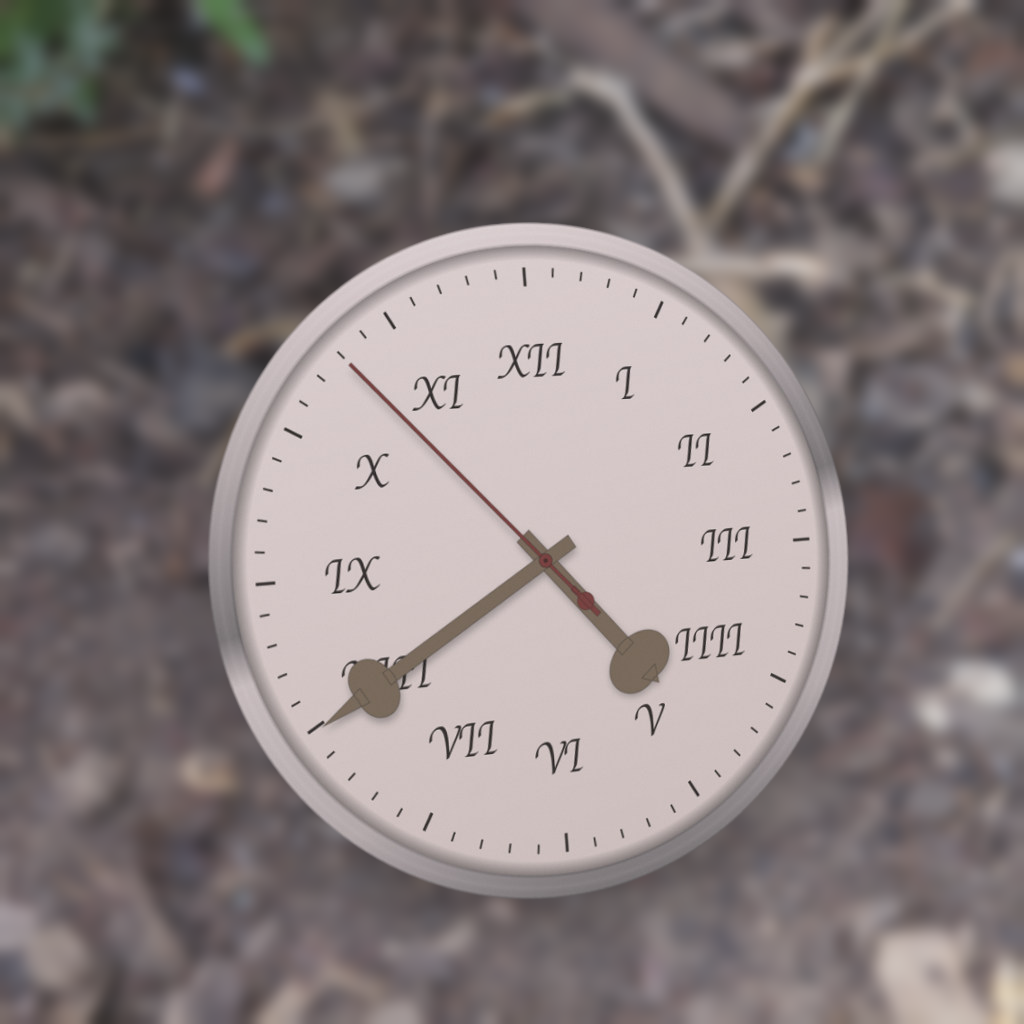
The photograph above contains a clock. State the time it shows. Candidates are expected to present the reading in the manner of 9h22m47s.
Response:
4h39m53s
